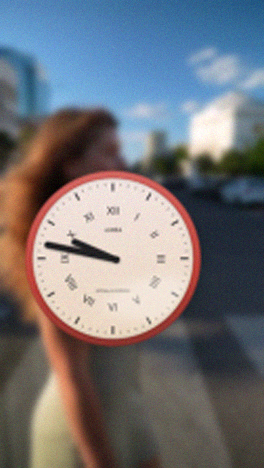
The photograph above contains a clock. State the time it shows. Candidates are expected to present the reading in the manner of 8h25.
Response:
9h47
